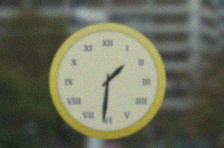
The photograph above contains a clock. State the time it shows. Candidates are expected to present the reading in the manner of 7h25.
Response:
1h31
